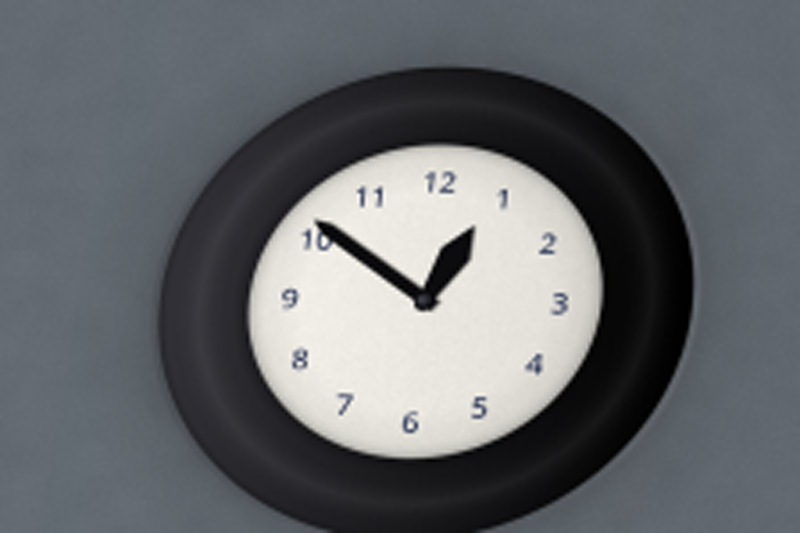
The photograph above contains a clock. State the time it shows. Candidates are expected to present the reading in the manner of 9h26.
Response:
12h51
